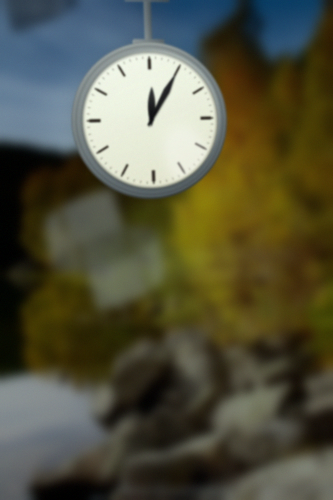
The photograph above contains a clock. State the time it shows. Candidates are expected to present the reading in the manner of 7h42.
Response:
12h05
